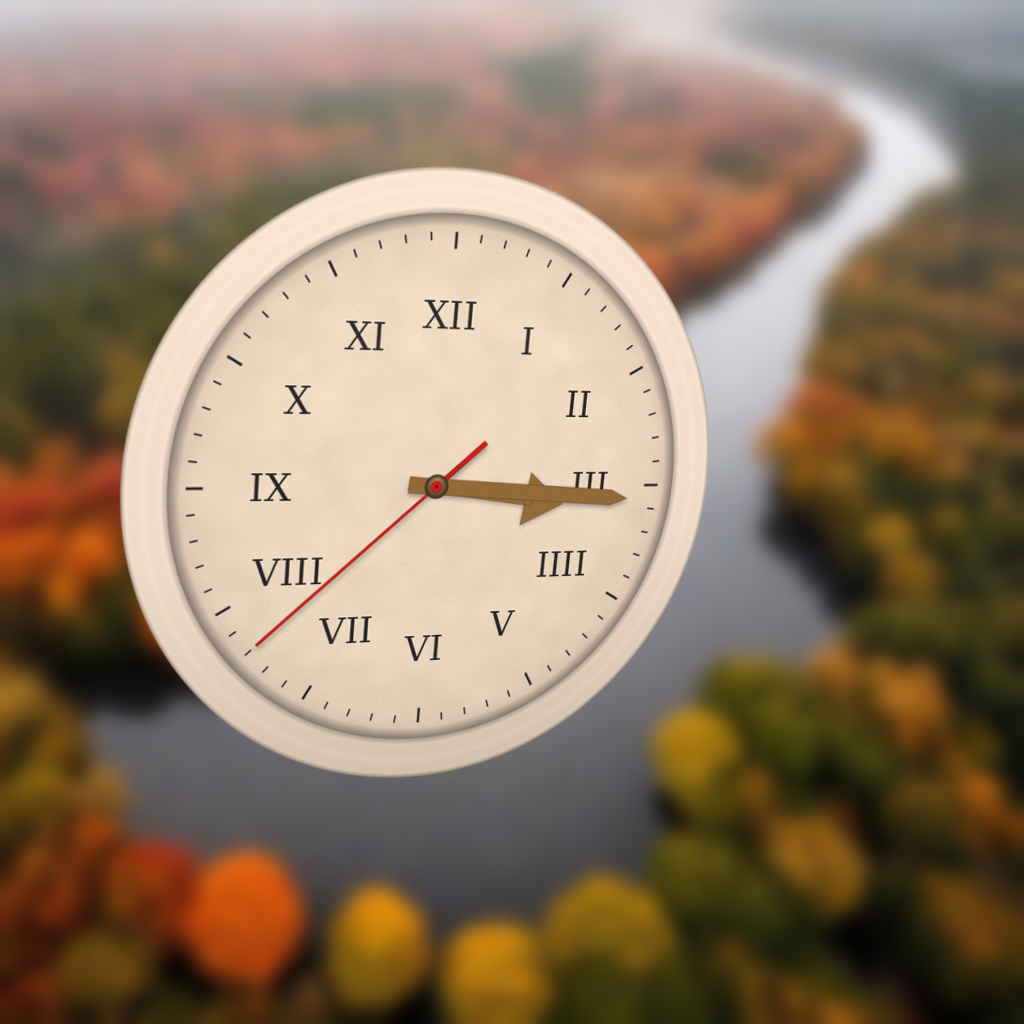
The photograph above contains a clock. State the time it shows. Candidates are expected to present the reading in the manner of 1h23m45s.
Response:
3h15m38s
